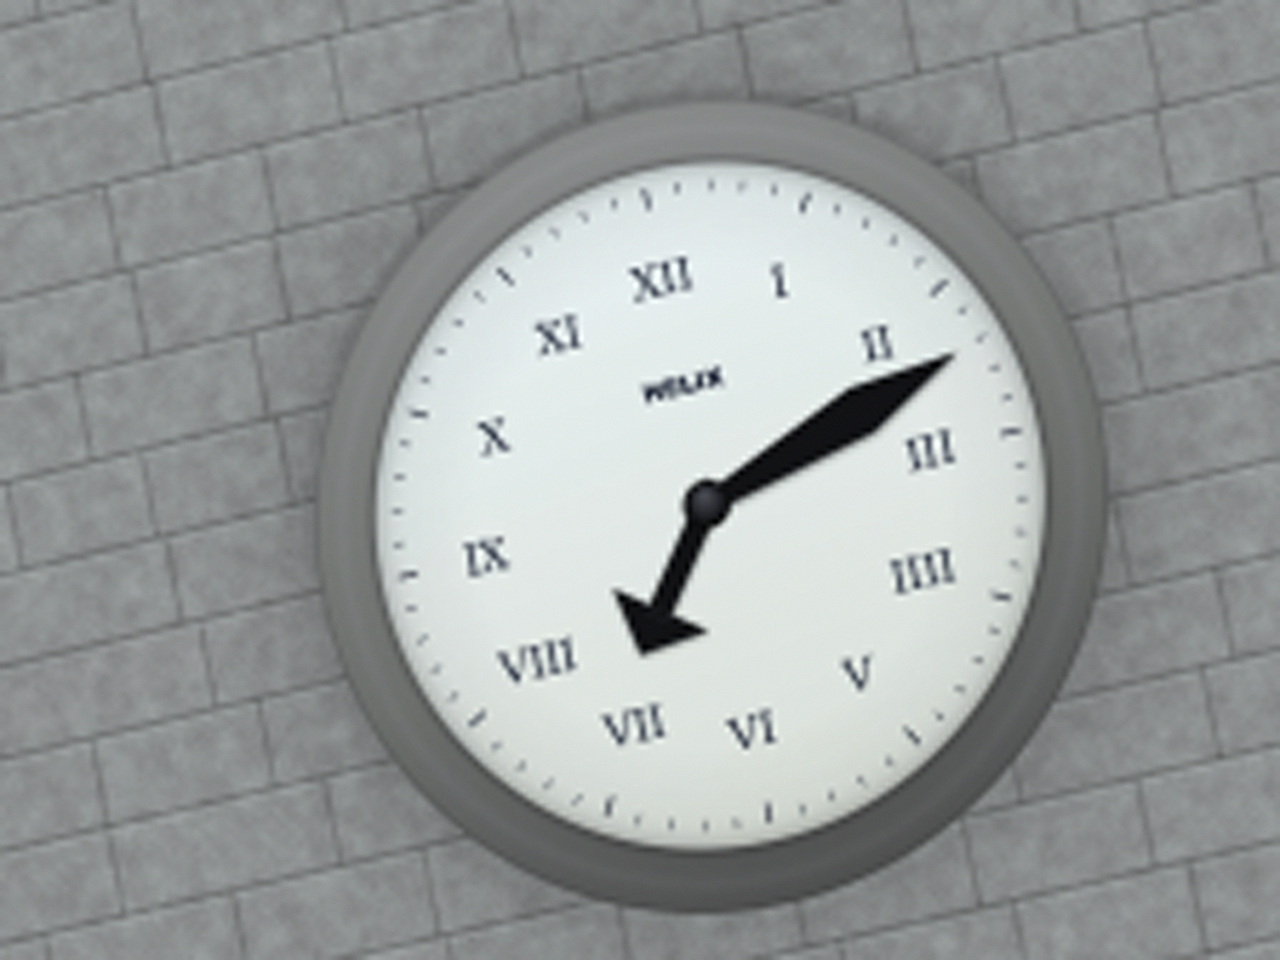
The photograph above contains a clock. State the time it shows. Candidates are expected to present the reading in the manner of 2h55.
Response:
7h12
